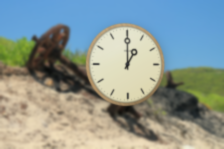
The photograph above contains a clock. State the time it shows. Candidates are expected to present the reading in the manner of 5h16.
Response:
1h00
